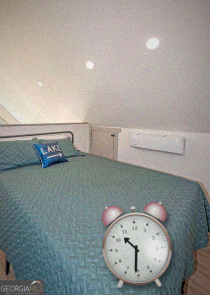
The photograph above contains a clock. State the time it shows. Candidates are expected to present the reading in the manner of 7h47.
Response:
10h31
